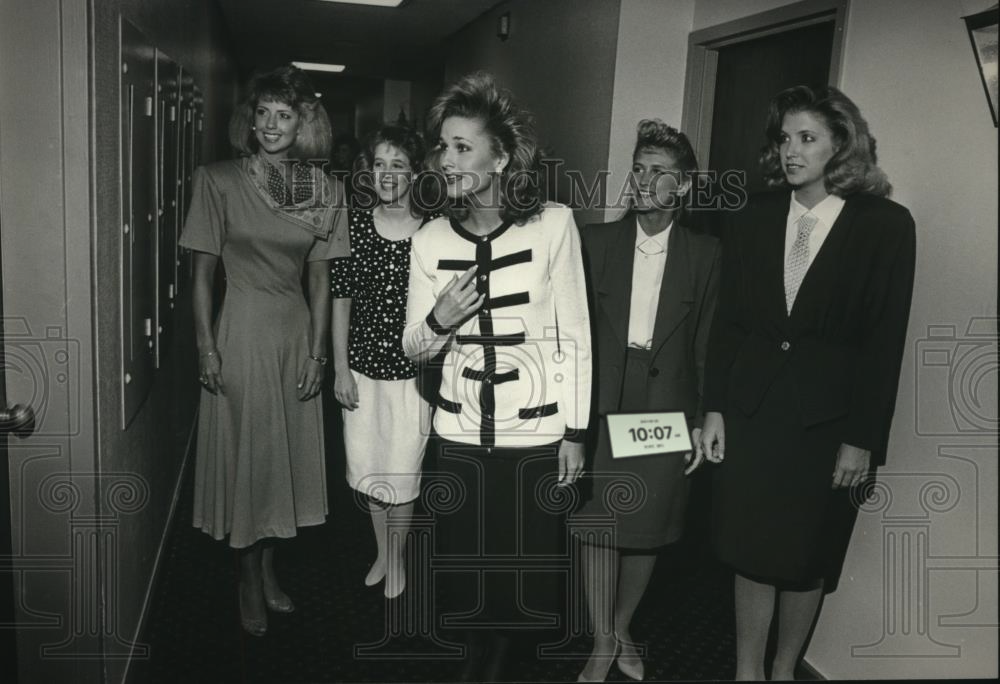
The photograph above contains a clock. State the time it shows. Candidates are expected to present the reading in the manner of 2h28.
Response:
10h07
